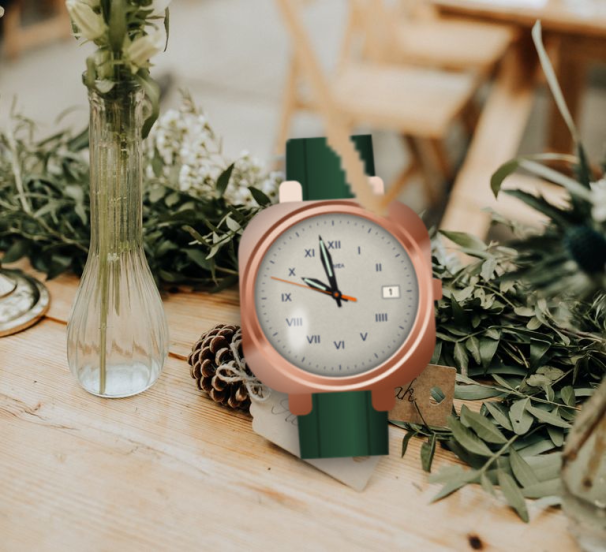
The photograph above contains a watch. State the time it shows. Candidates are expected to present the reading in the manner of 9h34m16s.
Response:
9h57m48s
